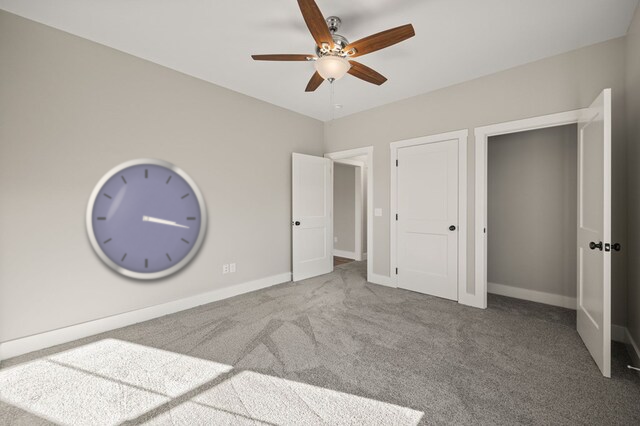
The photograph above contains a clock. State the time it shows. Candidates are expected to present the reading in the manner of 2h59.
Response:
3h17
